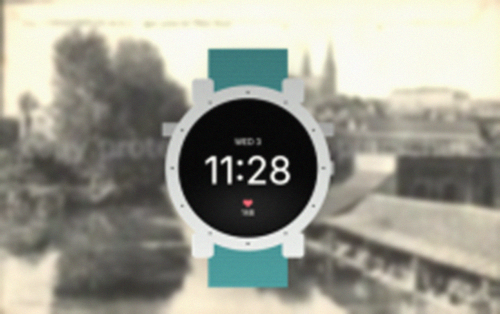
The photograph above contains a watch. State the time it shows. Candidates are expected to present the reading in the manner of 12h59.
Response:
11h28
